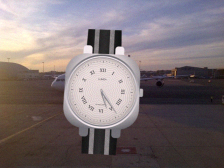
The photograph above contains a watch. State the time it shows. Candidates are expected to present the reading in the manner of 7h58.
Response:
5h24
